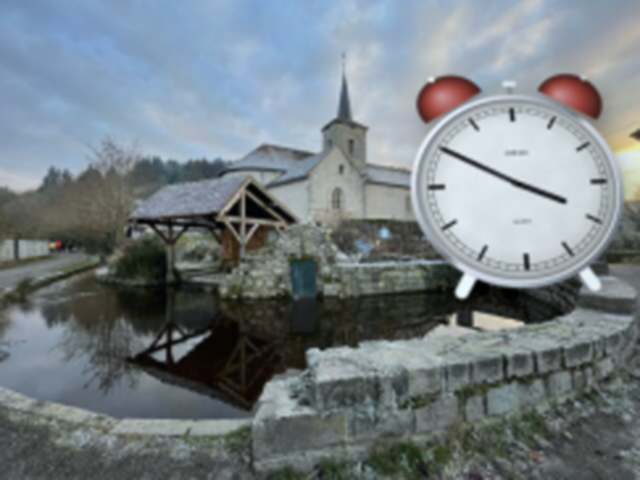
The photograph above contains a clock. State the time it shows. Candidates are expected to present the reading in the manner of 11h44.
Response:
3h50
